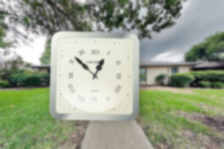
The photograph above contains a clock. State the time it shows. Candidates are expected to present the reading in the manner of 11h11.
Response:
12h52
